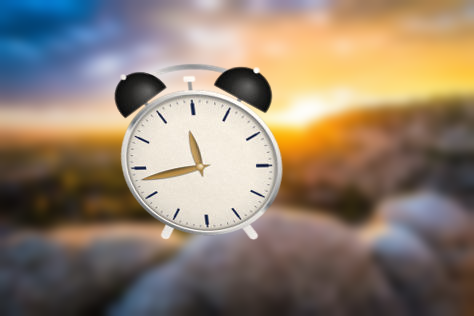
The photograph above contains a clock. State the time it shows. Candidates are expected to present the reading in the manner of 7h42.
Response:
11h43
